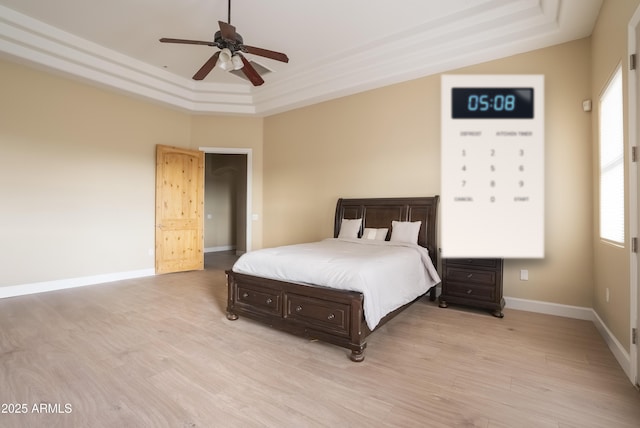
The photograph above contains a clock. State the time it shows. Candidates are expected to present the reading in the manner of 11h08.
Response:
5h08
